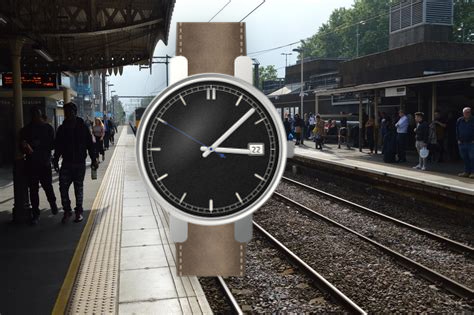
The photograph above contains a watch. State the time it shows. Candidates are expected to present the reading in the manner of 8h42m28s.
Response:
3h07m50s
